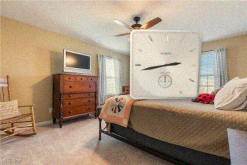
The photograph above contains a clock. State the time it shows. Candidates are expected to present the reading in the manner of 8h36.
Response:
2h43
